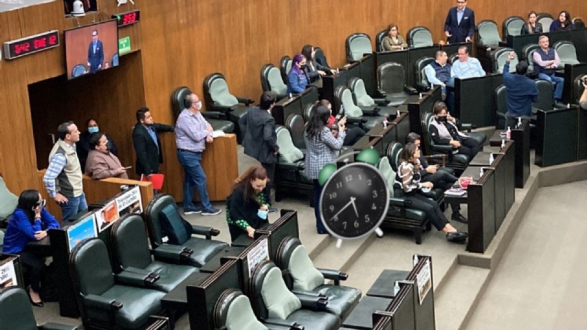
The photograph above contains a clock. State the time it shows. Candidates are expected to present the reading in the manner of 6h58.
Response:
5h41
